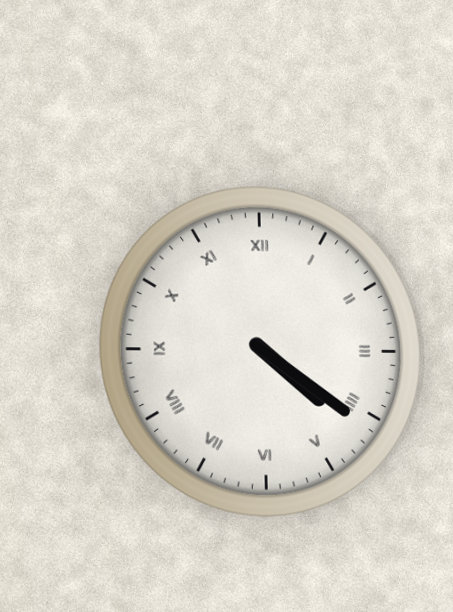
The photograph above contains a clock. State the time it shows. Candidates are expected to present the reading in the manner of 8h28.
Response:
4h21
